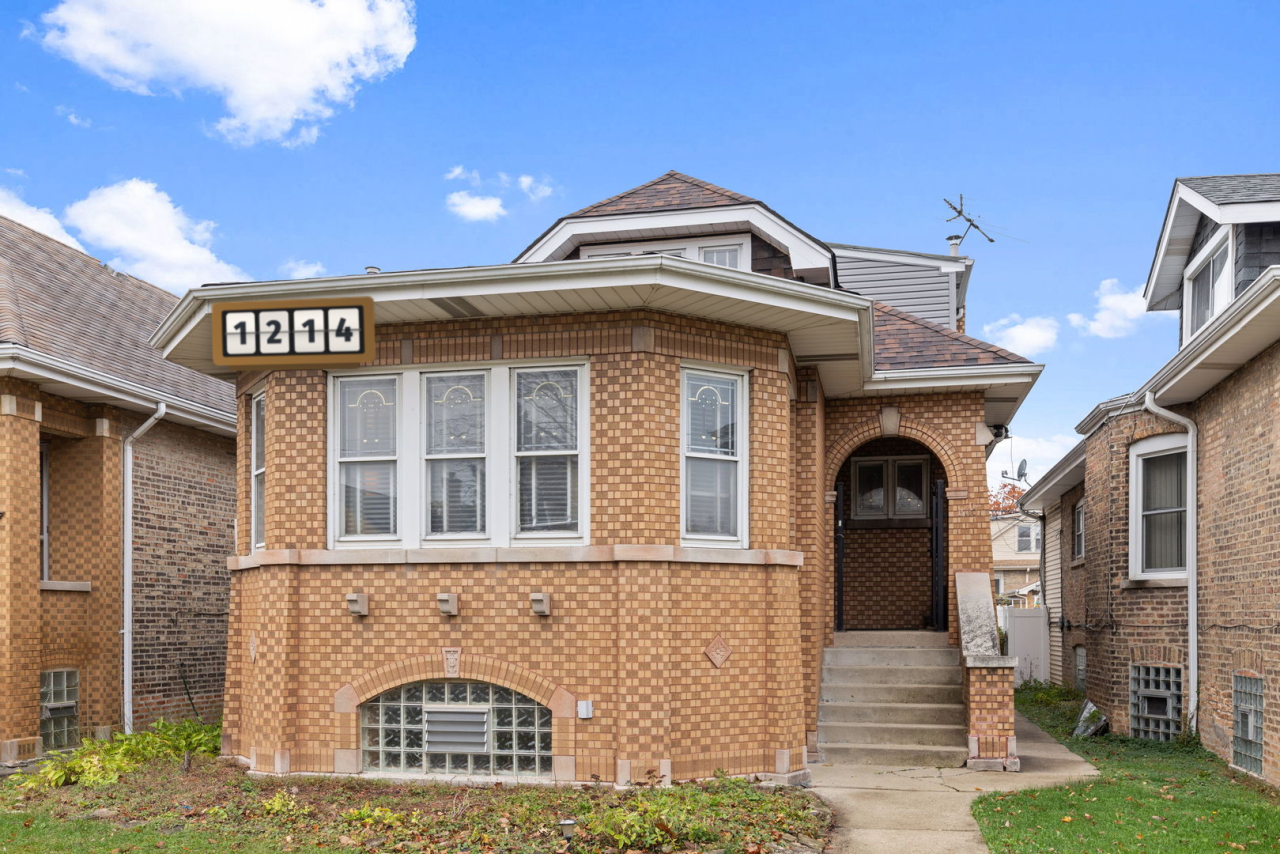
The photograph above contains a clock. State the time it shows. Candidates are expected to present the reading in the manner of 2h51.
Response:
12h14
